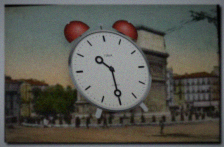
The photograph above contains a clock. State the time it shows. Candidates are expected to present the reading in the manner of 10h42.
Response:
10h30
